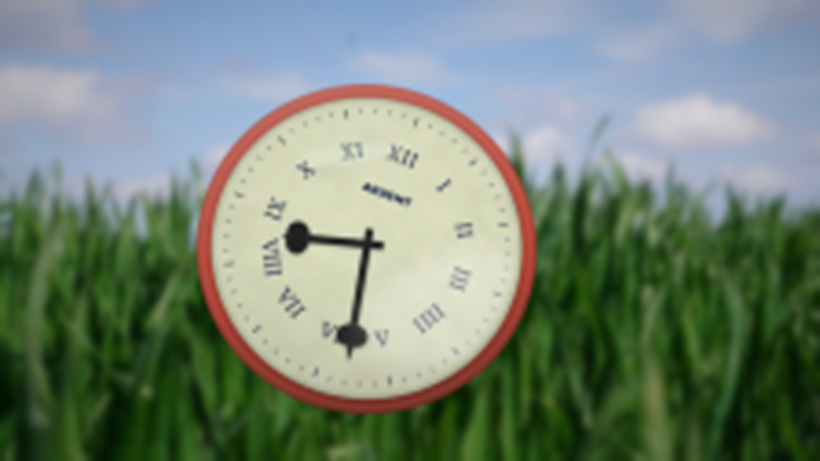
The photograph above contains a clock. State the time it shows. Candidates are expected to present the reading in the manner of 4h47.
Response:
8h28
